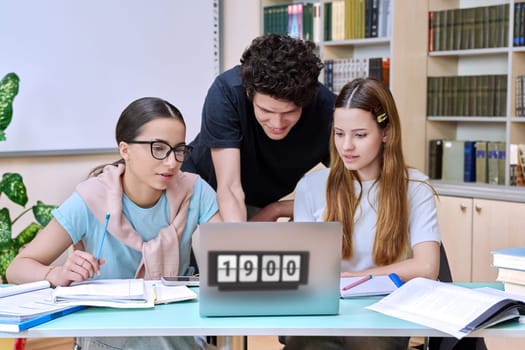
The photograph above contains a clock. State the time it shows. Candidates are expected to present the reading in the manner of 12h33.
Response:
19h00
